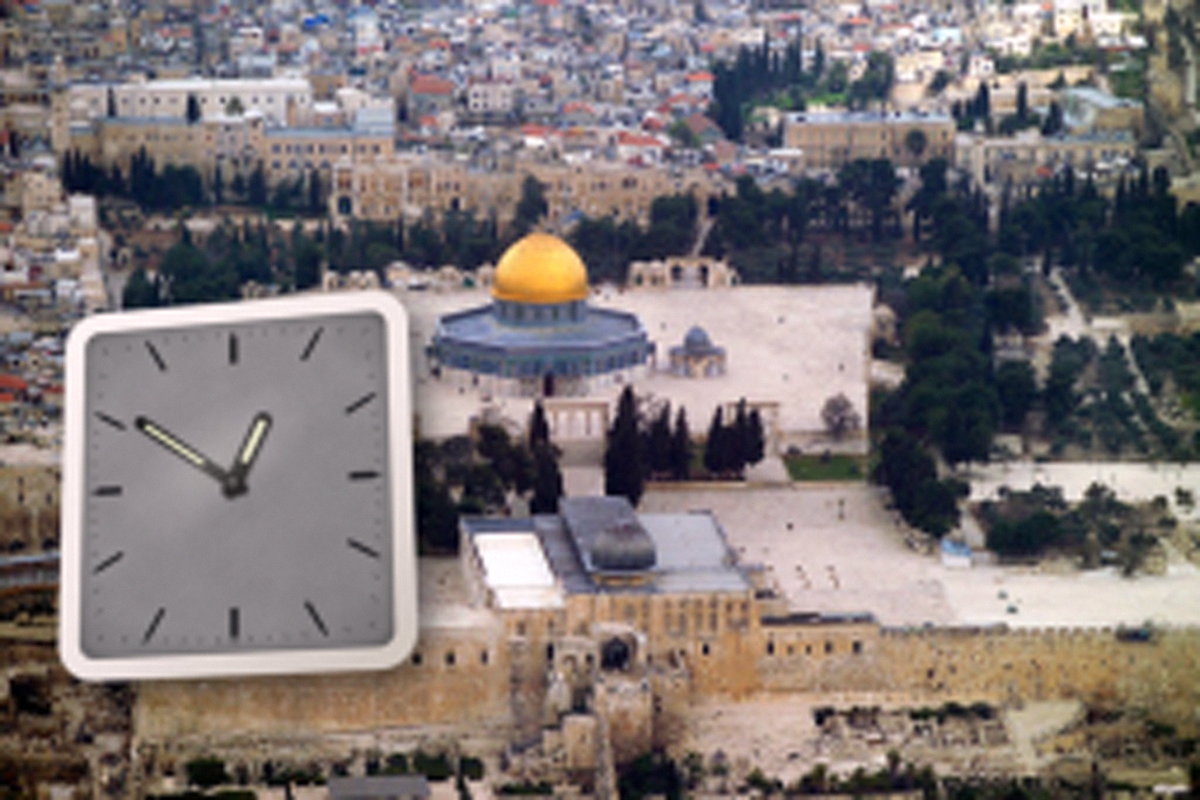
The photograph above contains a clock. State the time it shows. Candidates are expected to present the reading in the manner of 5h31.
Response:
12h51
